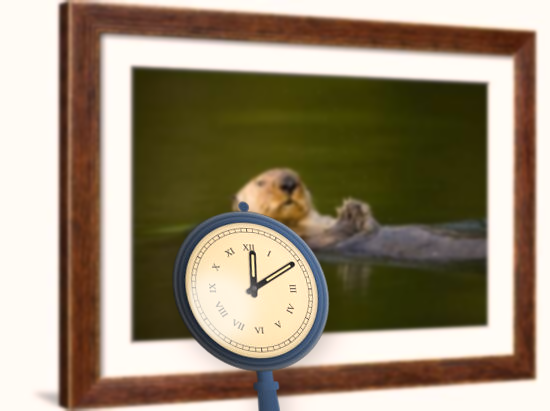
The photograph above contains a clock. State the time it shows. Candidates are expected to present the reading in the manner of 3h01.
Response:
12h10
